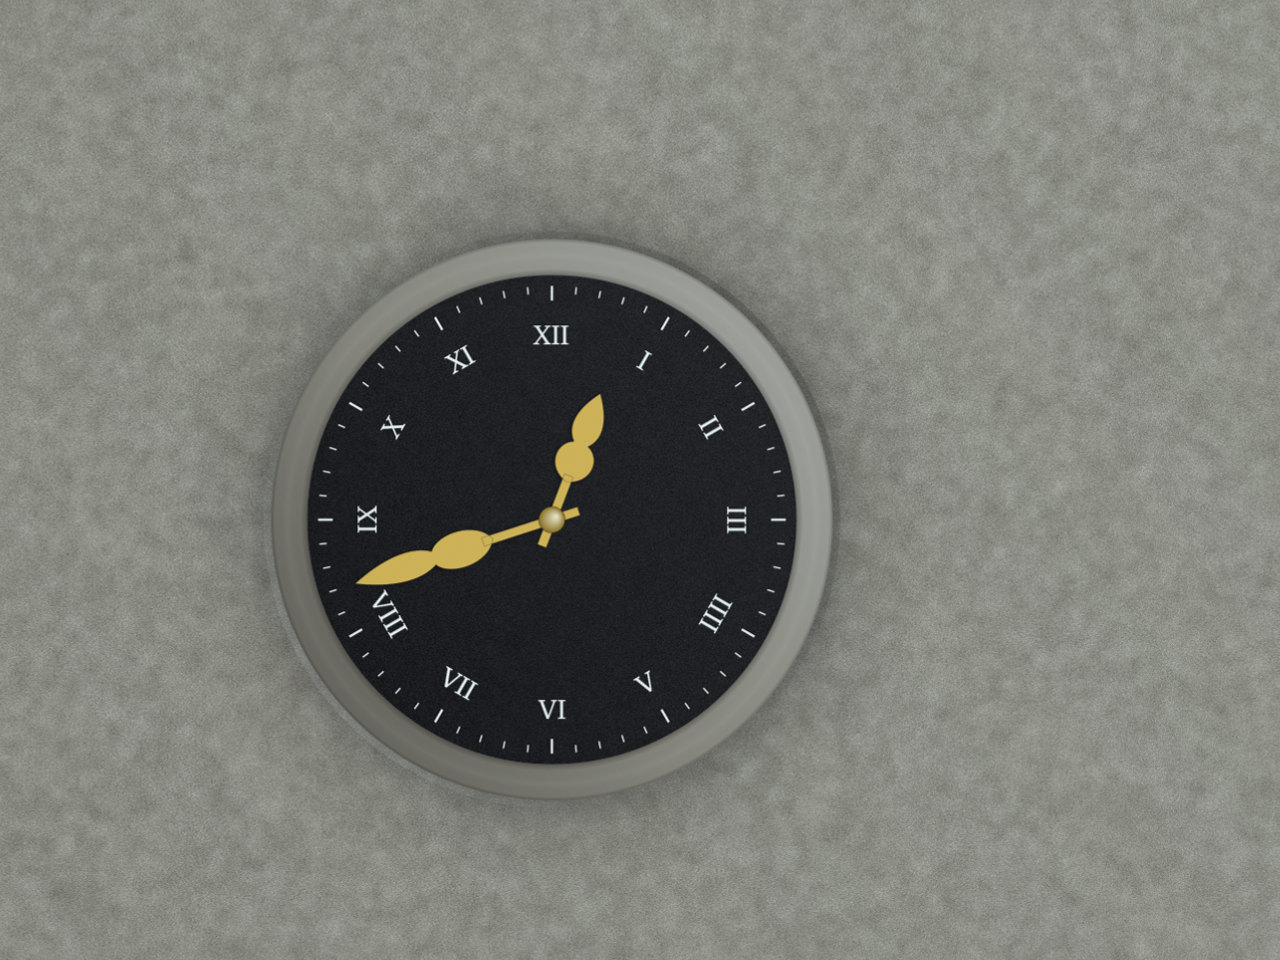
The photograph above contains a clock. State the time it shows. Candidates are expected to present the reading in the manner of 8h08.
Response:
12h42
